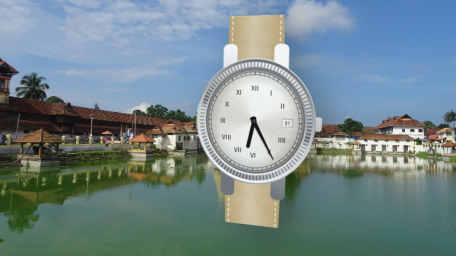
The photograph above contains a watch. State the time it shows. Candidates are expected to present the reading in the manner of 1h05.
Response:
6h25
